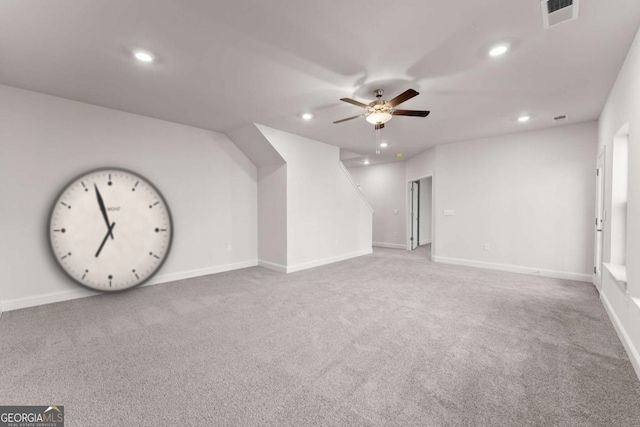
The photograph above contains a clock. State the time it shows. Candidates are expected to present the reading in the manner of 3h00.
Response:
6h57
